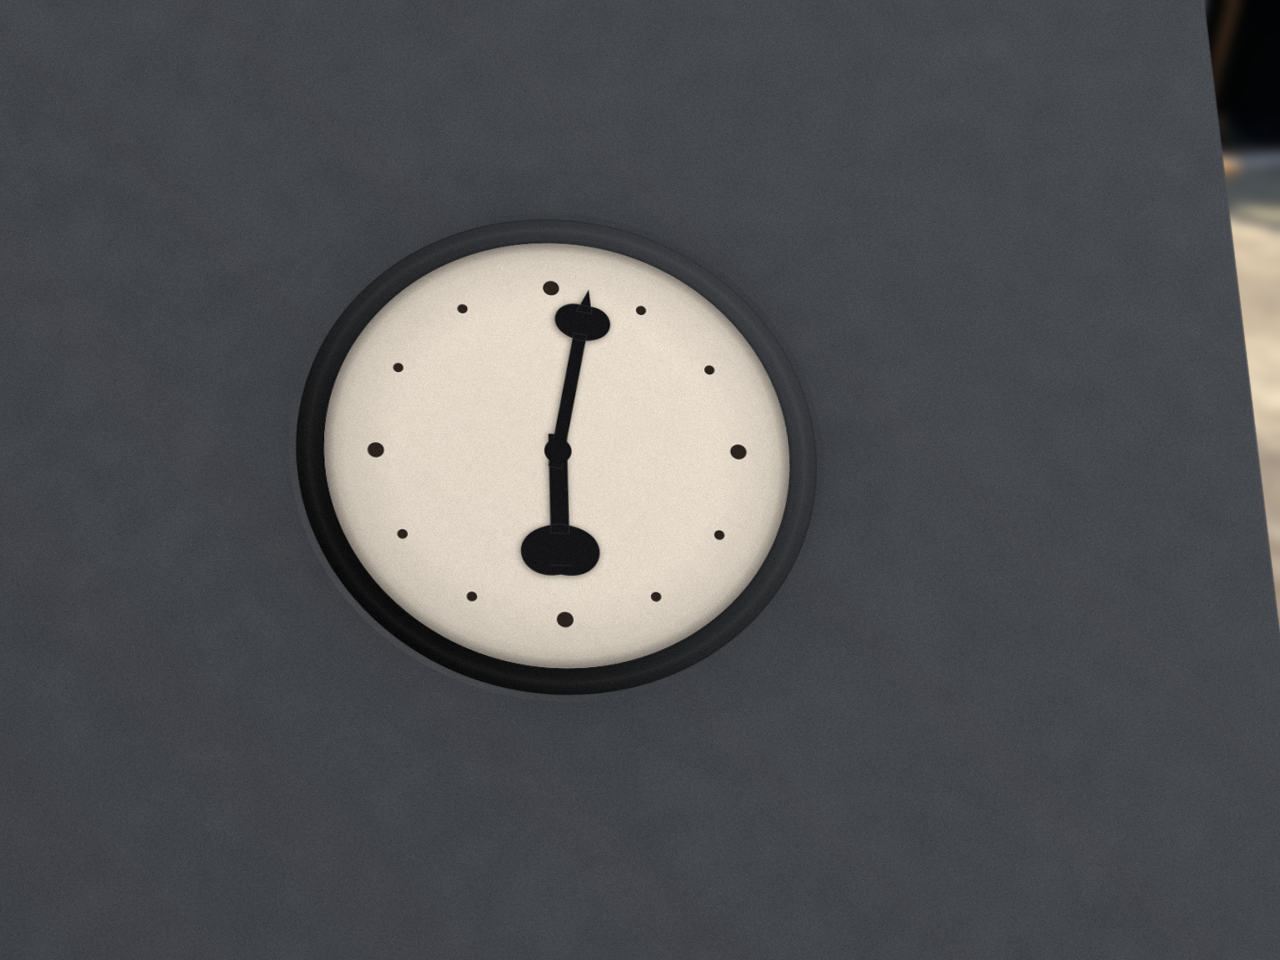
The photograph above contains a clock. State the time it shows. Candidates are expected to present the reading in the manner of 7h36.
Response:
6h02
